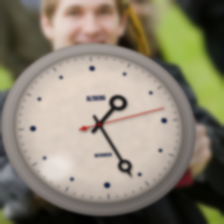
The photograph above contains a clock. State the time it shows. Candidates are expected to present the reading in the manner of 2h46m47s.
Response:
1h26m13s
